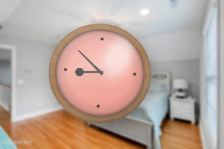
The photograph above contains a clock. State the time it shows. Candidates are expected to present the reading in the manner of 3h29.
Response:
8h52
